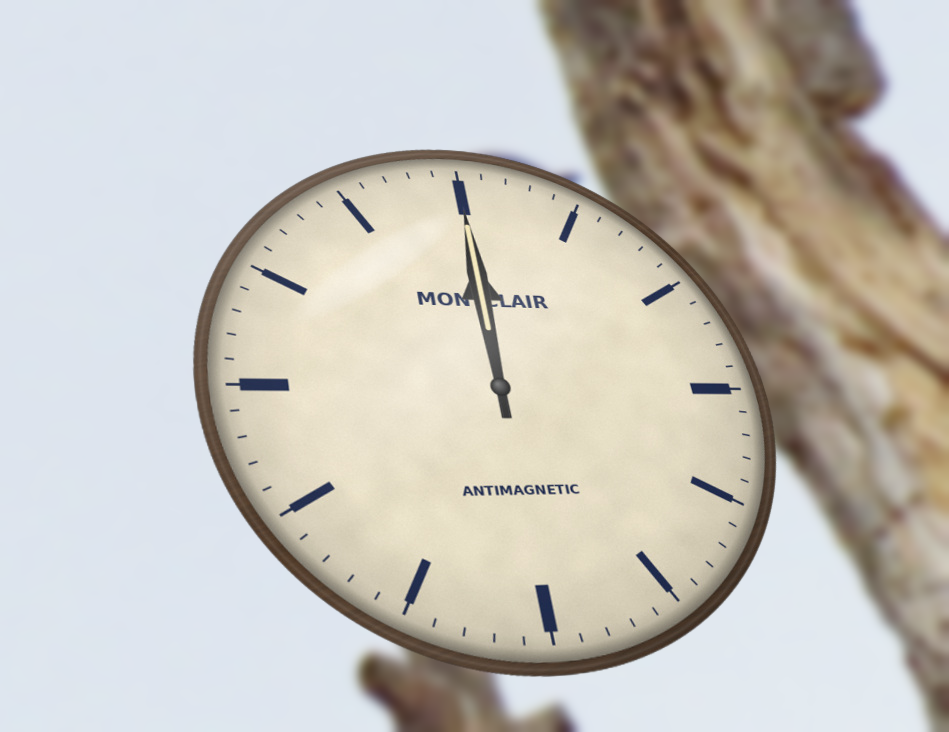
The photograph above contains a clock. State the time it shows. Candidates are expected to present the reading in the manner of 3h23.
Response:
12h00
